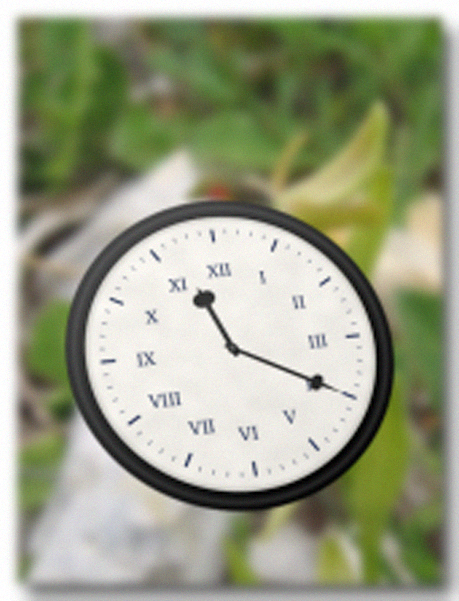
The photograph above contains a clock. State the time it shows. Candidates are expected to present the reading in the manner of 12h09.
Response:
11h20
